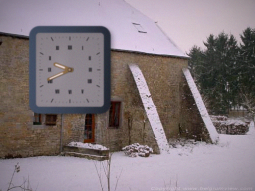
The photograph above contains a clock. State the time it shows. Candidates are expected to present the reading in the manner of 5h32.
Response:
9h41
